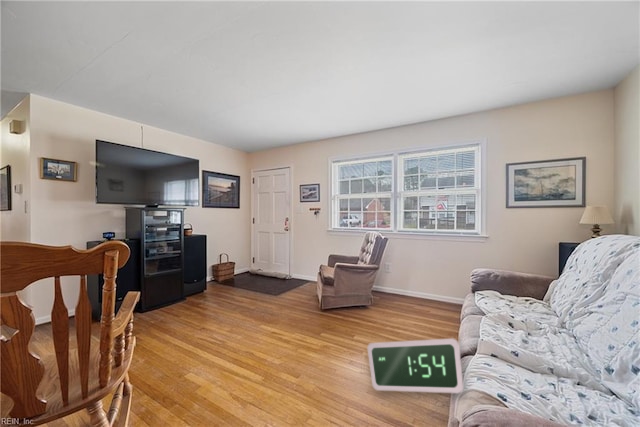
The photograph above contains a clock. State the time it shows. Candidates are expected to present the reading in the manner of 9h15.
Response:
1h54
